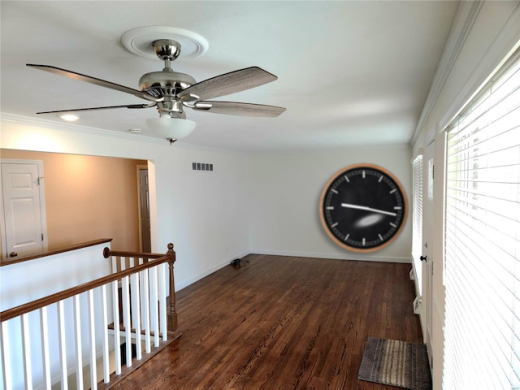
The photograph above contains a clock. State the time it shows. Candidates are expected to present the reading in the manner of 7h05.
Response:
9h17
